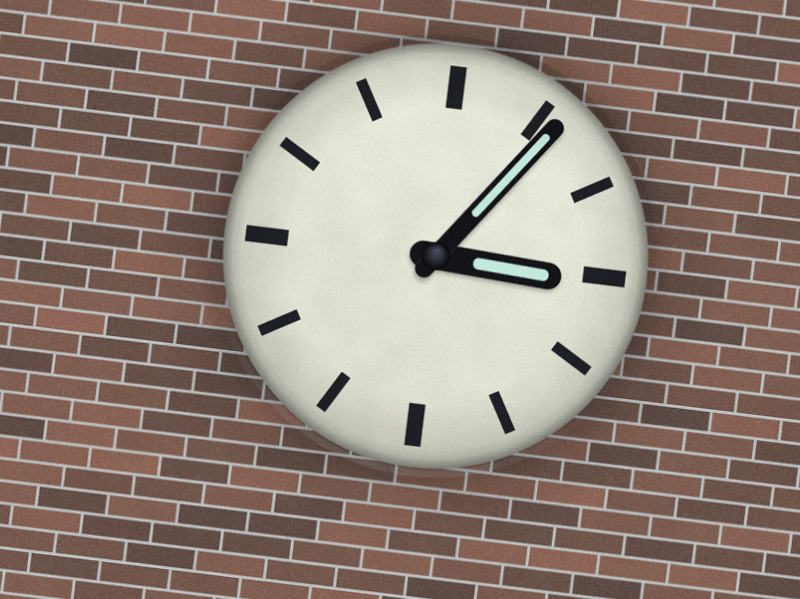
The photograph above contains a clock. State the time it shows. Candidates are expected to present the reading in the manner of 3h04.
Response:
3h06
